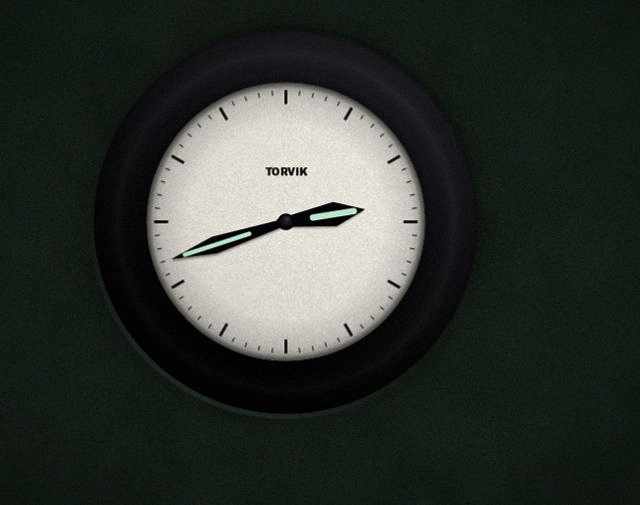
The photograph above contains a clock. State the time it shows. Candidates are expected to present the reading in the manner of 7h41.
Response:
2h42
